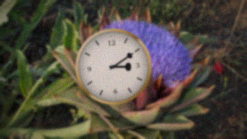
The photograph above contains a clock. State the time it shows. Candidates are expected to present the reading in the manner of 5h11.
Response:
3h10
